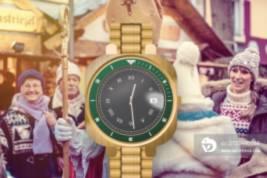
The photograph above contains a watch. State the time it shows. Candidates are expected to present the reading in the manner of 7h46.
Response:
12h29
